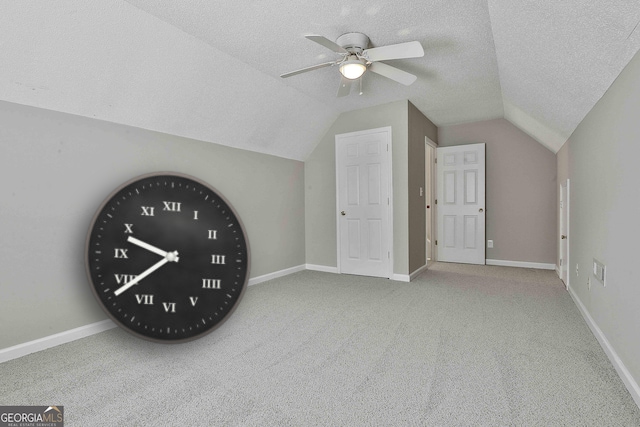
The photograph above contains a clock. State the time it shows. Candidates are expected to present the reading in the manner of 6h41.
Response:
9h39
